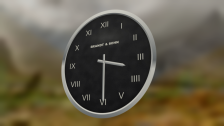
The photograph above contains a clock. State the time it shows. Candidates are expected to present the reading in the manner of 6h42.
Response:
3h30
